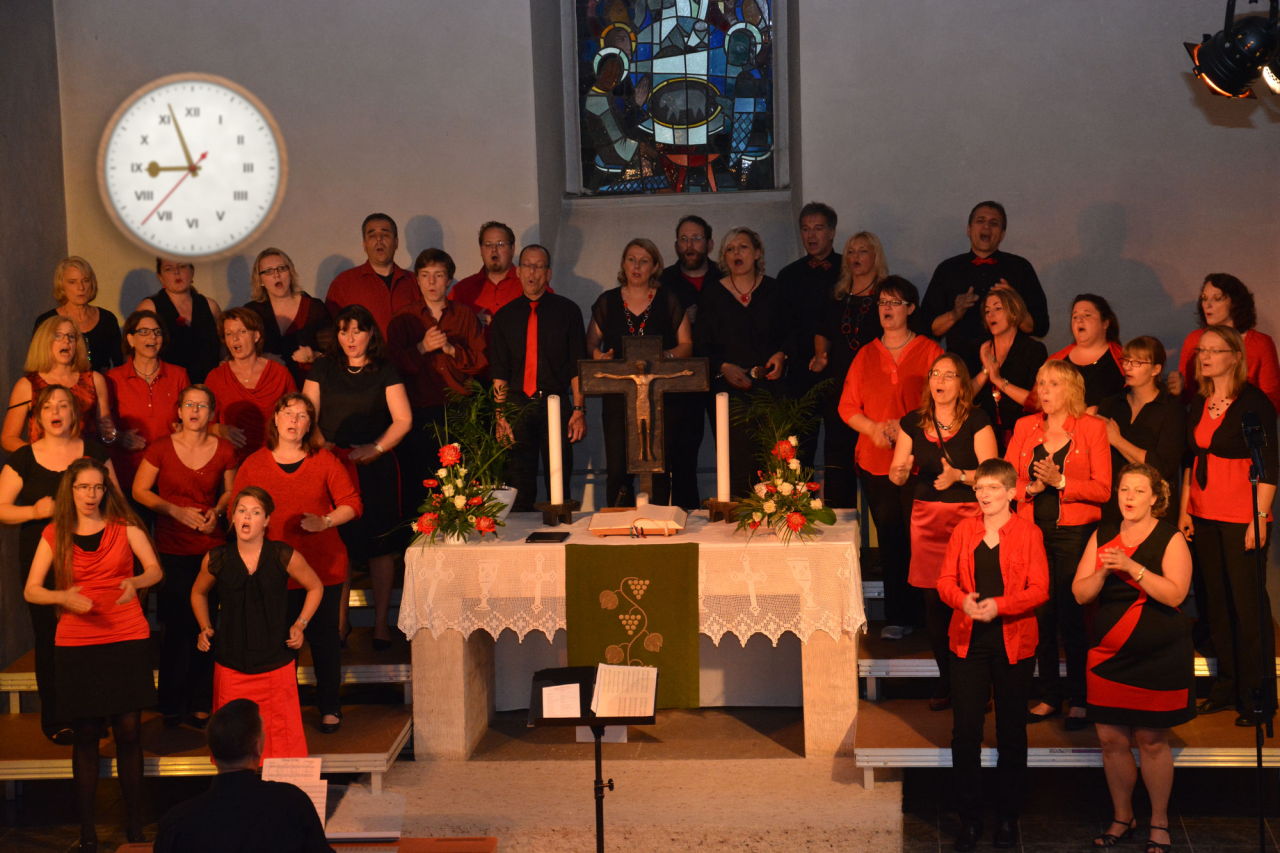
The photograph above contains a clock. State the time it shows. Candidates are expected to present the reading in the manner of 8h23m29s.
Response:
8h56m37s
